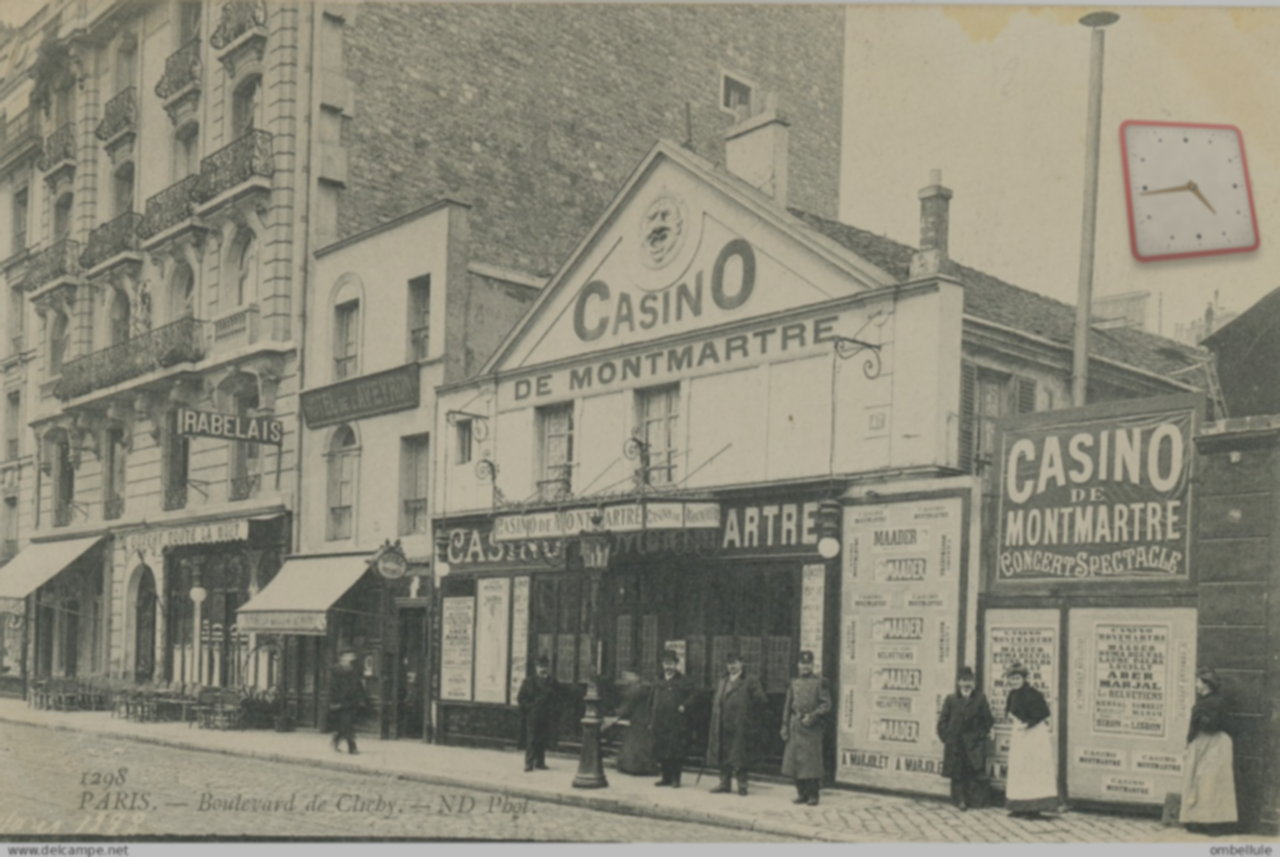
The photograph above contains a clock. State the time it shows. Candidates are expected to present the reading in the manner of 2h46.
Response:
4h44
